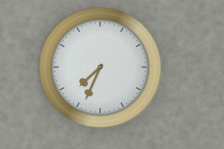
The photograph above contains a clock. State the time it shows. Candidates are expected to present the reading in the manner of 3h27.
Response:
7h34
